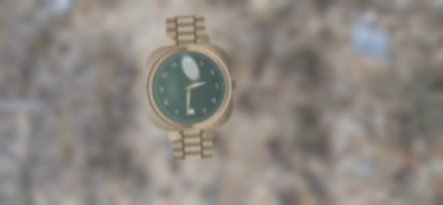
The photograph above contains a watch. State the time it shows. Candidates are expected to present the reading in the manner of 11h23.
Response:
2h31
